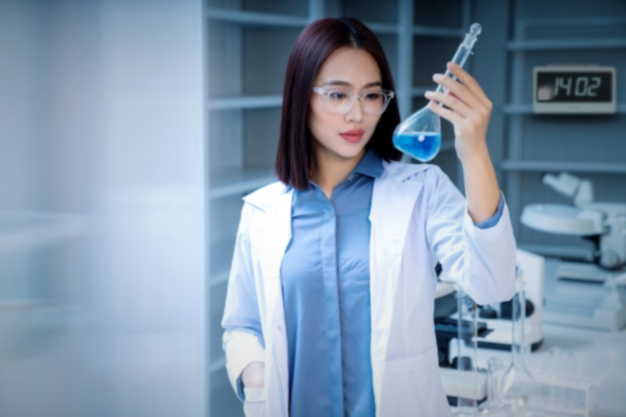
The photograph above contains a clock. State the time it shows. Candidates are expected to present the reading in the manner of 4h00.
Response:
14h02
